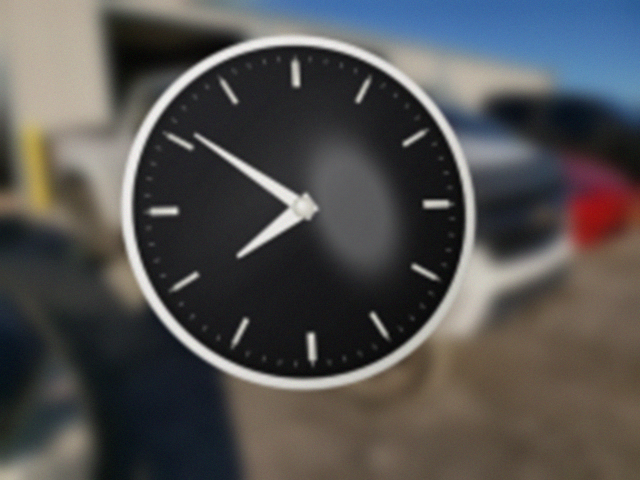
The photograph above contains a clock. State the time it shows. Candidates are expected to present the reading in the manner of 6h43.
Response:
7h51
